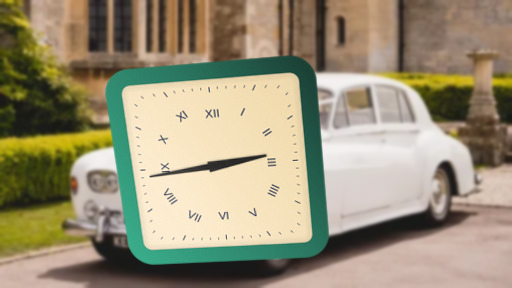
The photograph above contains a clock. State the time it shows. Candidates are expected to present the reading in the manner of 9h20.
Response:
2h44
